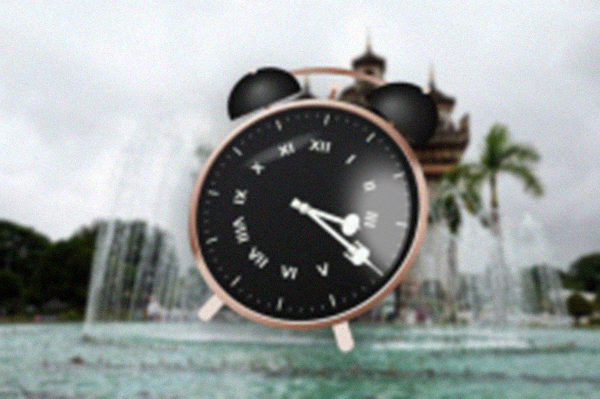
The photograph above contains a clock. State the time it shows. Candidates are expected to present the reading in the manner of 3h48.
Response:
3h20
